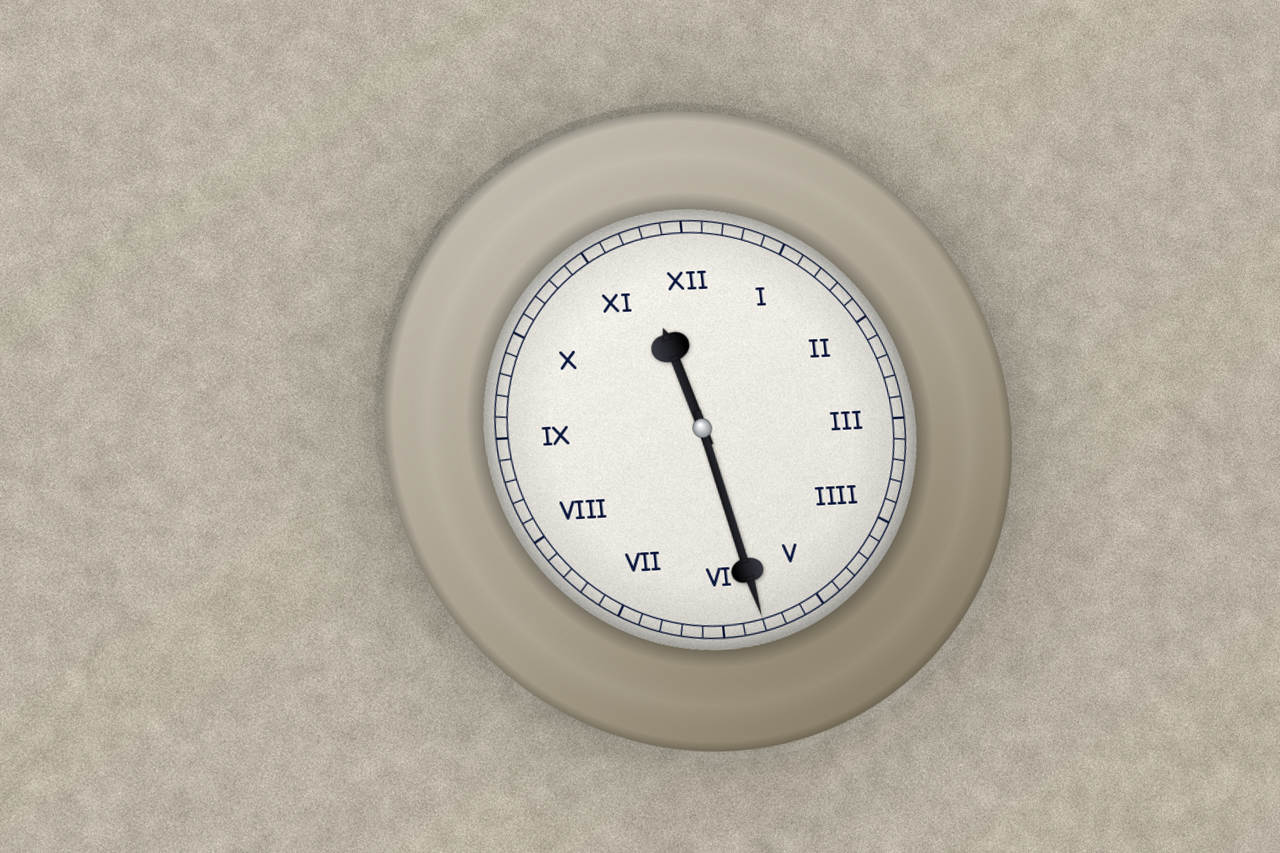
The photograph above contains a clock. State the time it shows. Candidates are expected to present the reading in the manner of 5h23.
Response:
11h28
